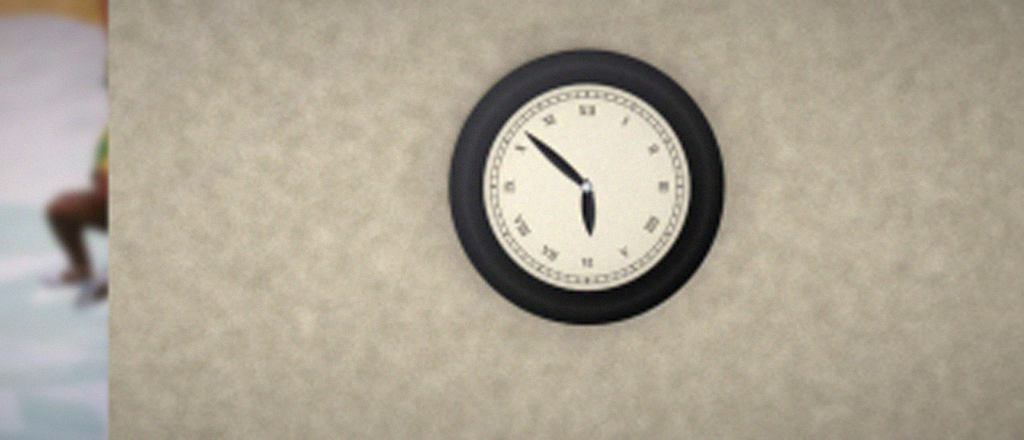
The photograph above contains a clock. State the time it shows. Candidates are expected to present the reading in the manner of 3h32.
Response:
5h52
